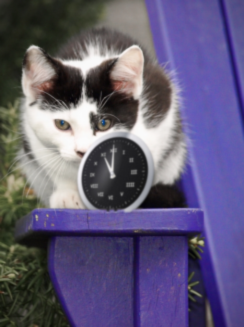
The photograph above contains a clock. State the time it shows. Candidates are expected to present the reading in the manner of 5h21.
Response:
11h00
